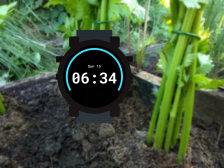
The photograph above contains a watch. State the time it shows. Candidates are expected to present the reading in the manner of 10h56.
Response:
6h34
